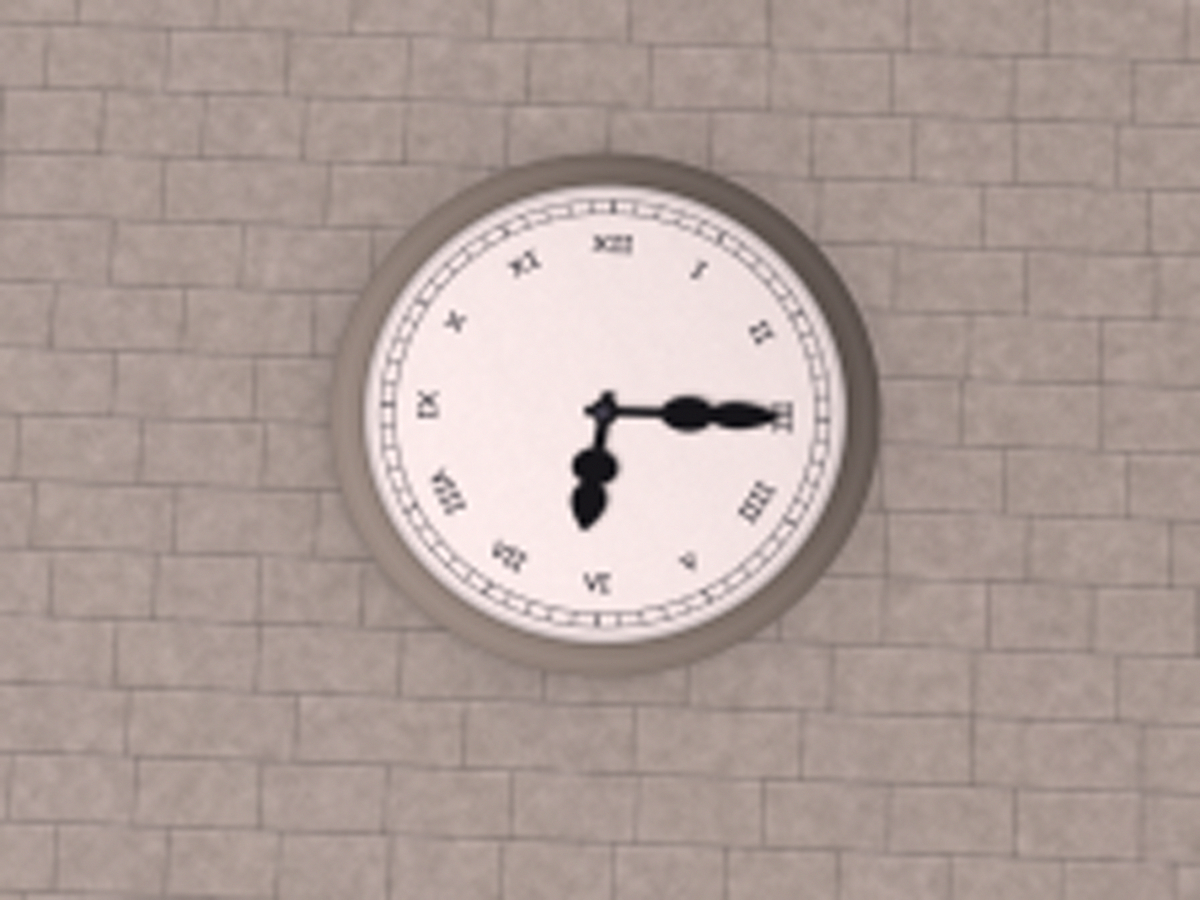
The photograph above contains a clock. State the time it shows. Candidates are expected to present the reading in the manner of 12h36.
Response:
6h15
